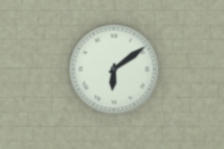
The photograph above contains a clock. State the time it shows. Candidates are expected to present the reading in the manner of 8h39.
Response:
6h09
